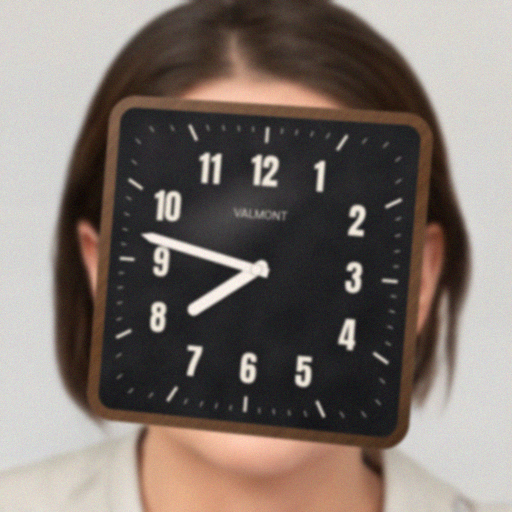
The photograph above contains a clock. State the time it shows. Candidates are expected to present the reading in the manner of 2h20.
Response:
7h47
